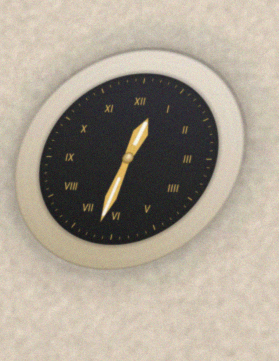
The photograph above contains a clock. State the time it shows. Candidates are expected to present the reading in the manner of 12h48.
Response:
12h32
